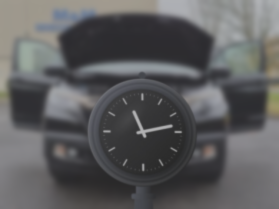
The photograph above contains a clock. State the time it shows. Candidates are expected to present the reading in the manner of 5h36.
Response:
11h13
